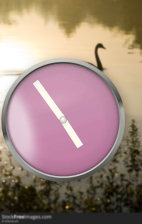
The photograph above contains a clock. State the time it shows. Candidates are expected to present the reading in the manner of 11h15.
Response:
4h54
